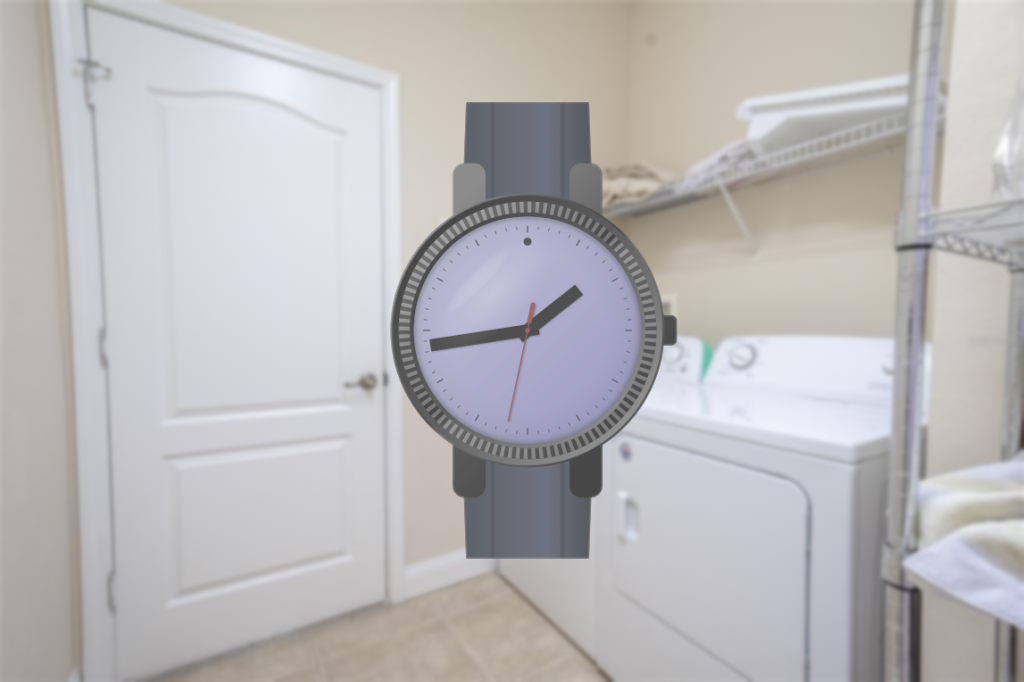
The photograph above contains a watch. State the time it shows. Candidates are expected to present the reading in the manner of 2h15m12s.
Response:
1h43m32s
